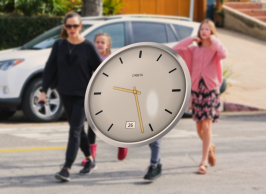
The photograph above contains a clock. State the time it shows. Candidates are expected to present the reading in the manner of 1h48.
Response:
9h27
